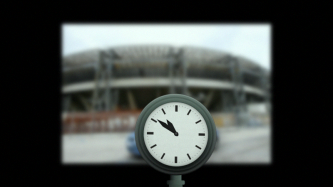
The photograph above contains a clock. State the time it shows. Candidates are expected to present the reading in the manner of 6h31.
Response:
10h51
